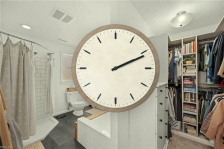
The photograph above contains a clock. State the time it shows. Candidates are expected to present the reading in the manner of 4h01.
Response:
2h11
